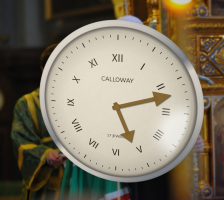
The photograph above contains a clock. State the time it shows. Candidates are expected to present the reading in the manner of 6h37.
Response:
5h12
